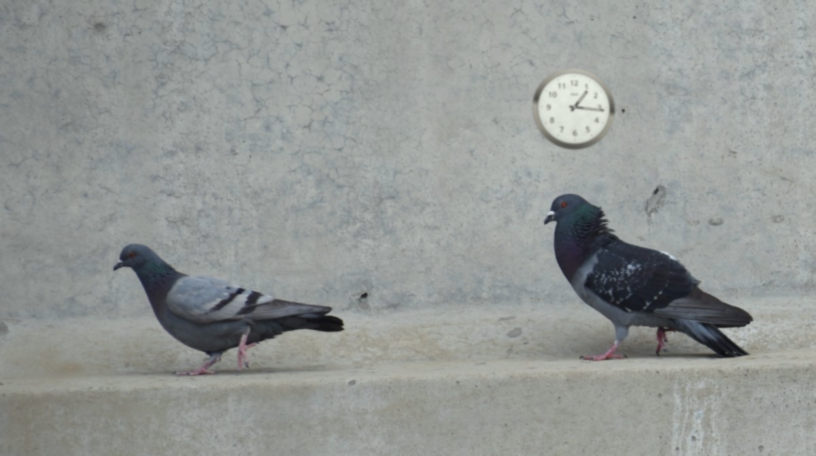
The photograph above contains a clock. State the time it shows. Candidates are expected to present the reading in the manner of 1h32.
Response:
1h16
